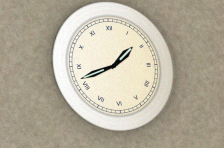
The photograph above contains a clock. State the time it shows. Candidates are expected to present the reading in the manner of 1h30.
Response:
1h42
